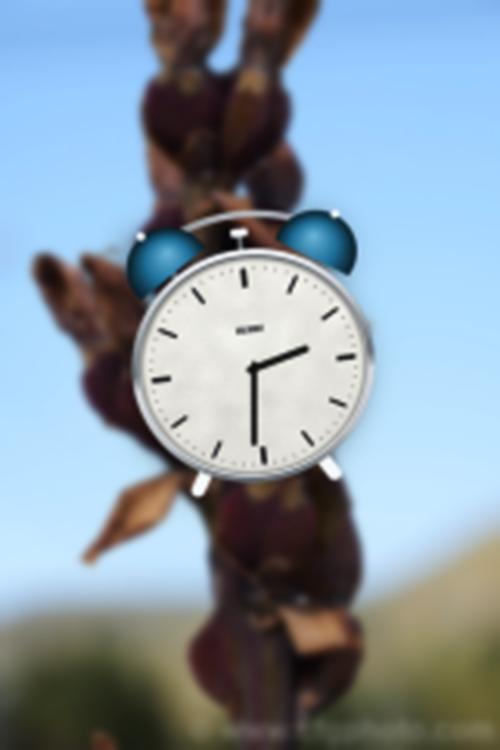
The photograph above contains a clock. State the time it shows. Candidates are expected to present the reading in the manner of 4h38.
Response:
2h31
